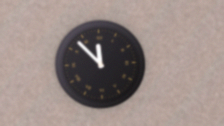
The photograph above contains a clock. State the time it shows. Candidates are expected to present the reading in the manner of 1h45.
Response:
11h53
